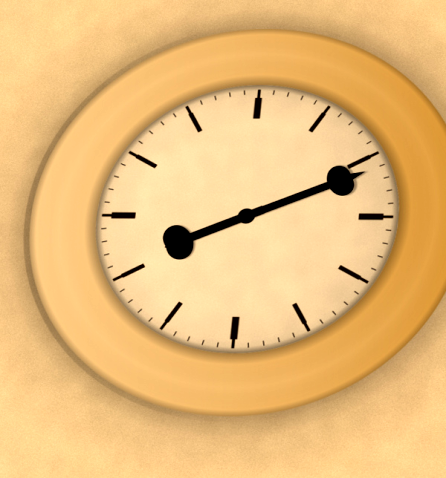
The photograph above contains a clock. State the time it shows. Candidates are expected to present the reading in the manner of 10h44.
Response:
8h11
